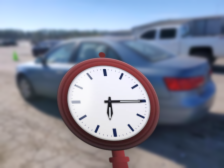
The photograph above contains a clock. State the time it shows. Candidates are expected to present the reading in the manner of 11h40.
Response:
6h15
